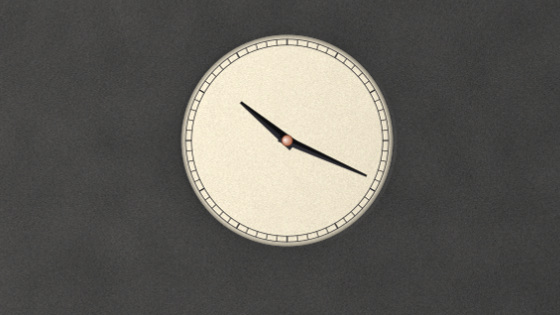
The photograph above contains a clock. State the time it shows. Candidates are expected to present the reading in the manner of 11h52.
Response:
10h19
